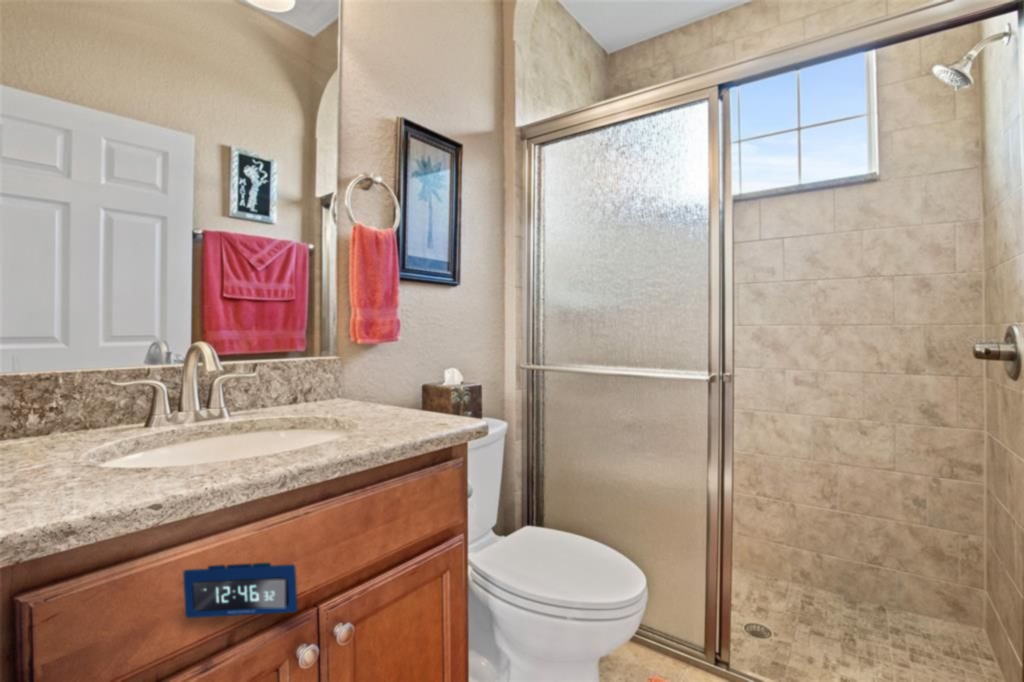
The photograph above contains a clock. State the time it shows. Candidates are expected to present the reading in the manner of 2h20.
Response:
12h46
